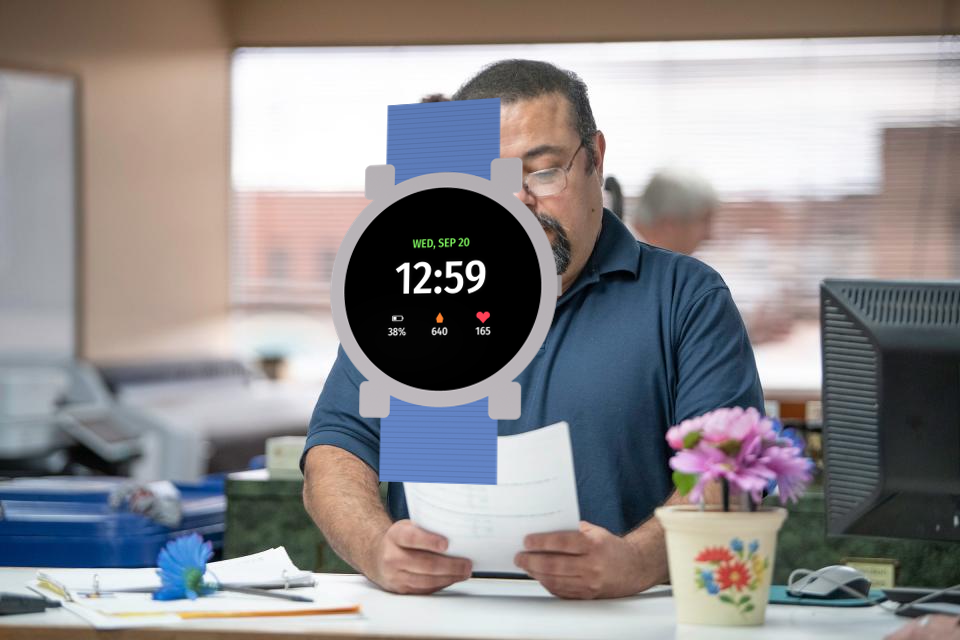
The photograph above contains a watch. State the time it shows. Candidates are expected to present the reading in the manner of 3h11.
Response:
12h59
